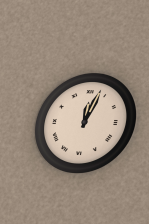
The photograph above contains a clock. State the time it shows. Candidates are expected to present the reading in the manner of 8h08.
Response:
12h03
